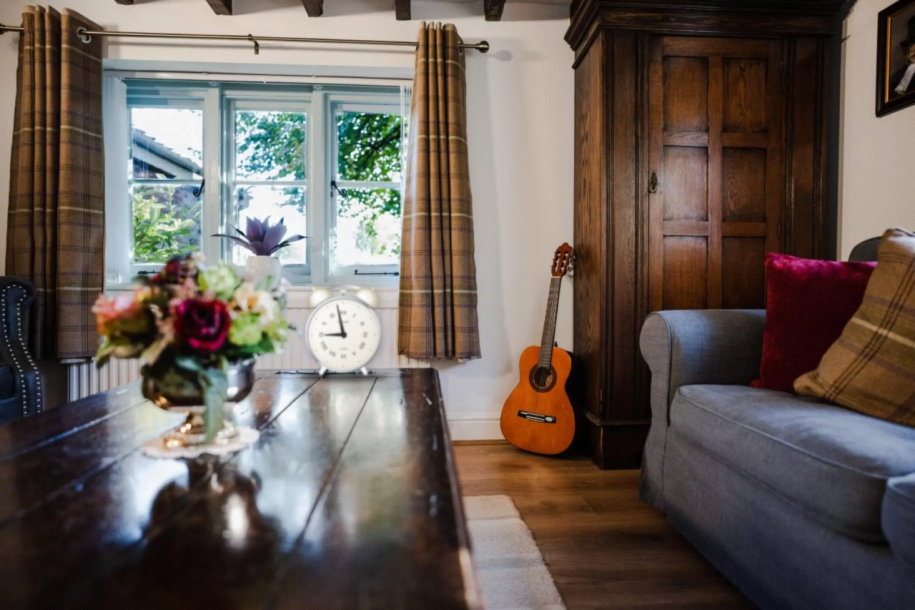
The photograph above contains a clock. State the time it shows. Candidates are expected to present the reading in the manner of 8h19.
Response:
8h58
